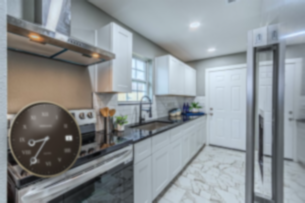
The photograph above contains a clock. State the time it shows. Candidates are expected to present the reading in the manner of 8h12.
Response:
8h36
